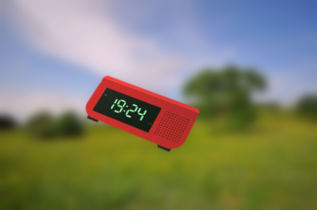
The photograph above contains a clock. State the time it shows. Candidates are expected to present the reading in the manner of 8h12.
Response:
19h24
